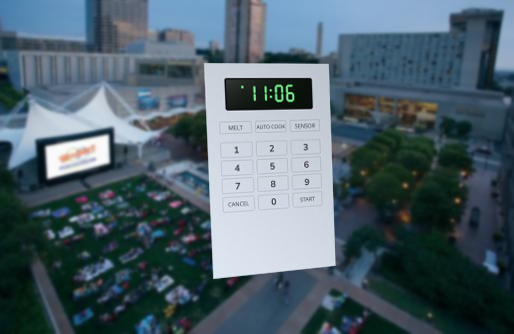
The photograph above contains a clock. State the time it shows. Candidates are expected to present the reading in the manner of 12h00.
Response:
11h06
